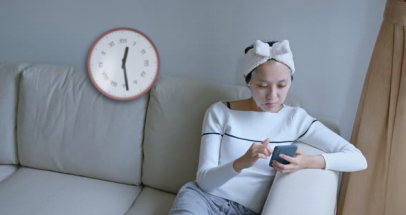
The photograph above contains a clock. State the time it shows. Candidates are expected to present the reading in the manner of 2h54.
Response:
12h29
